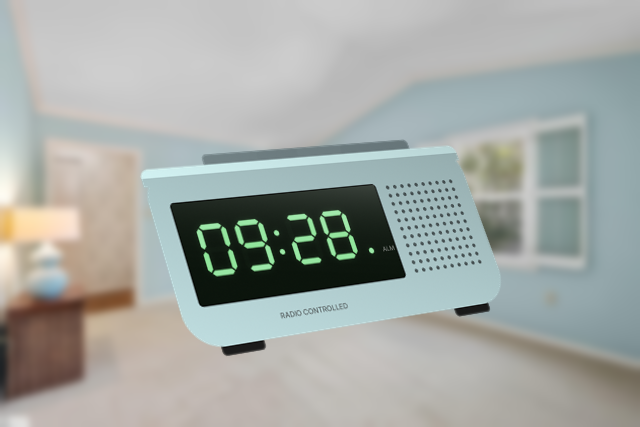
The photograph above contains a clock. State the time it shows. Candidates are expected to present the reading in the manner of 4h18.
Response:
9h28
